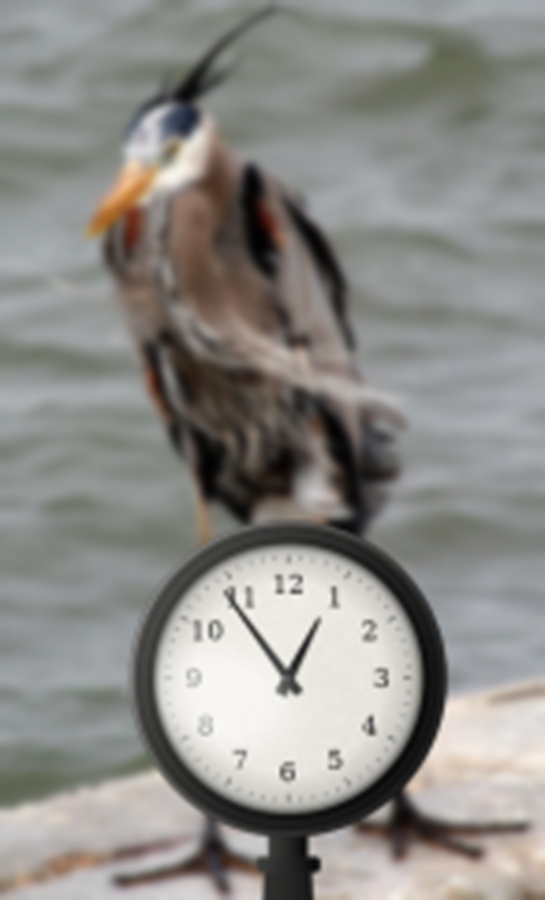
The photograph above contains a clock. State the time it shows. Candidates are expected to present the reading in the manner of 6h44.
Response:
12h54
